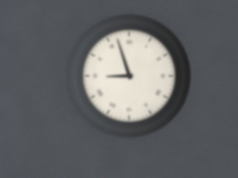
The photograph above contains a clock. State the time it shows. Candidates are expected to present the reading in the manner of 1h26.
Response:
8h57
